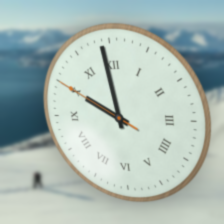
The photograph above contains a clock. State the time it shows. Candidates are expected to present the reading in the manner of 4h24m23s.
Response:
9h58m50s
